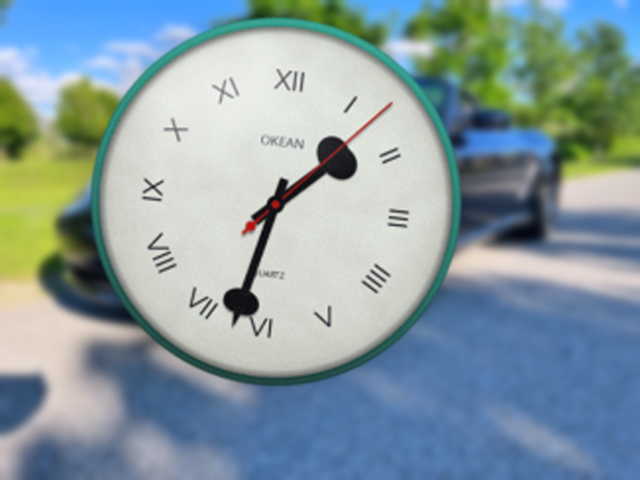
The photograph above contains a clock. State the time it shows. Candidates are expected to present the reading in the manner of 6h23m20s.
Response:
1h32m07s
